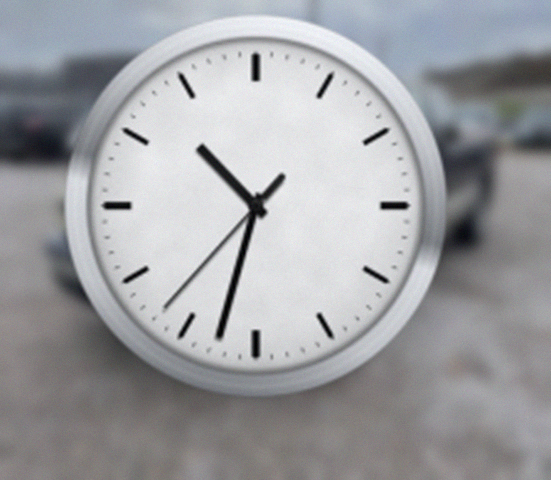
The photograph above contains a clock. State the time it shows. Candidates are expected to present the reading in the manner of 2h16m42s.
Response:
10h32m37s
